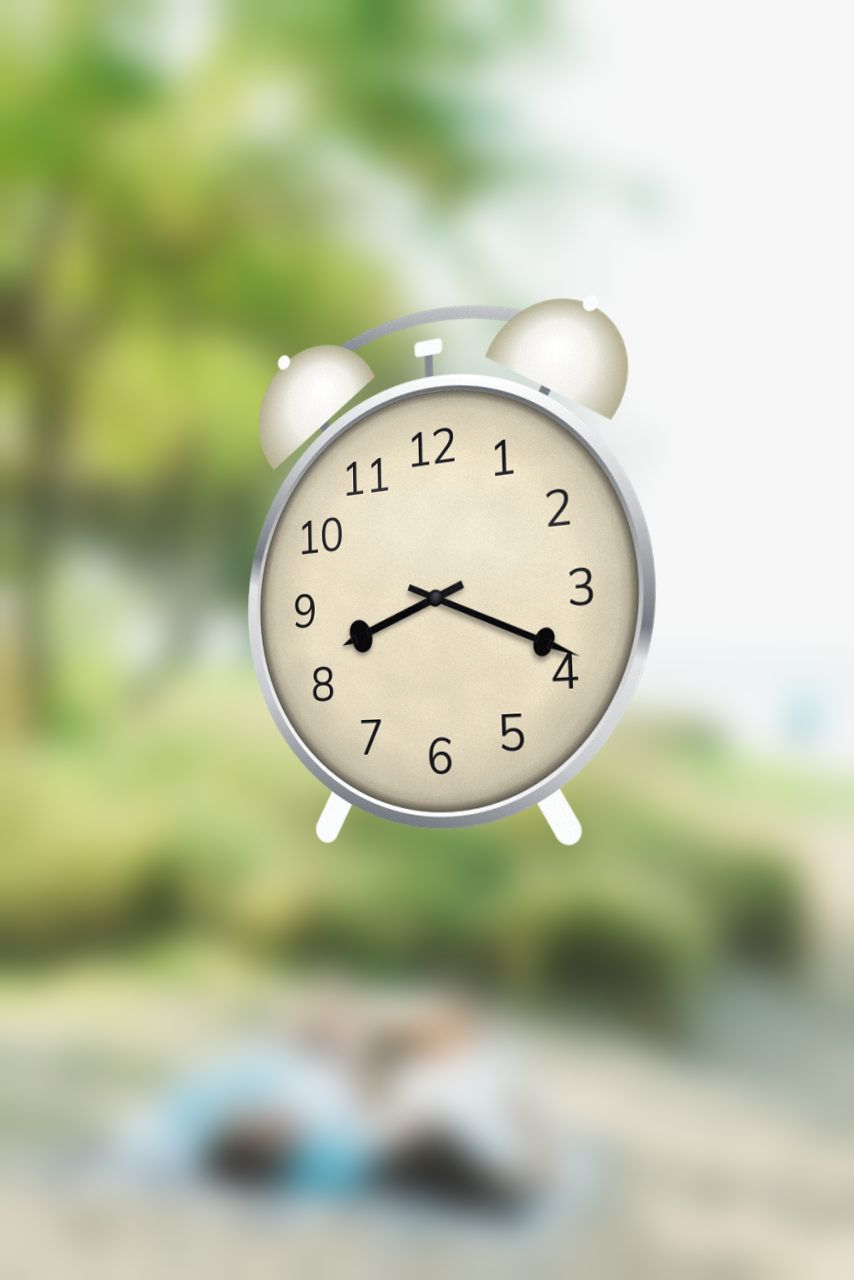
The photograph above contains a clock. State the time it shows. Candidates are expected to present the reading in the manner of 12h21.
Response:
8h19
